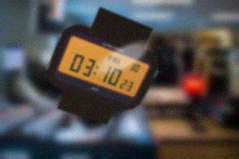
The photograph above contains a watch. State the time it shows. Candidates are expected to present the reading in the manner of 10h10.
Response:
3h10
